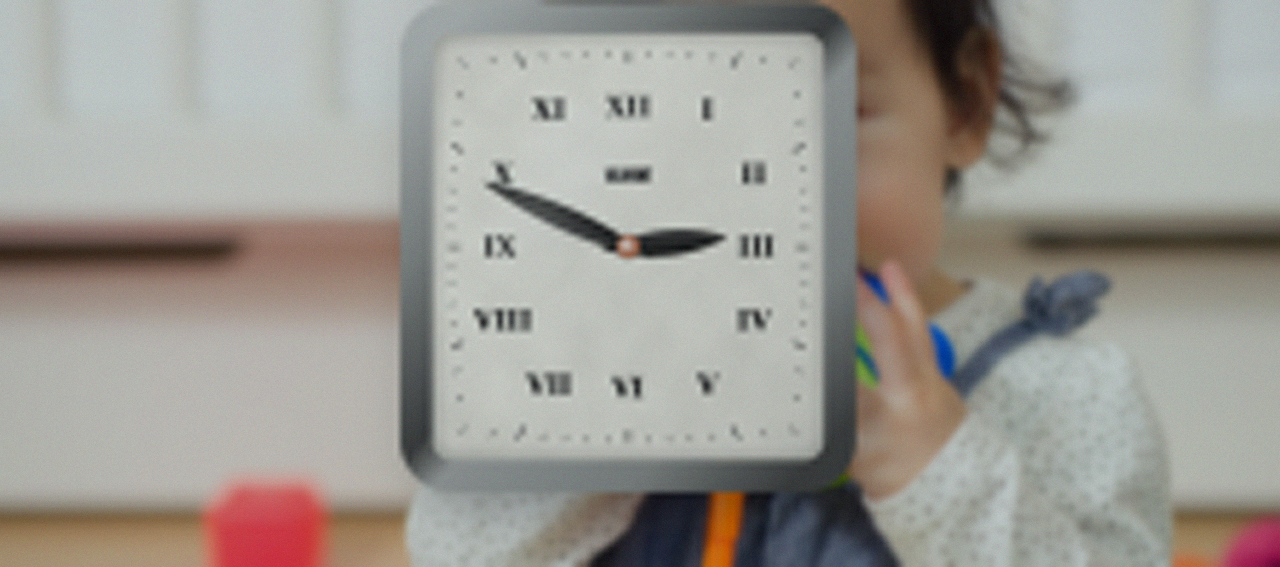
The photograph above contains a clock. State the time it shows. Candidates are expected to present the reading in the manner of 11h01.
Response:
2h49
